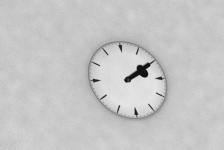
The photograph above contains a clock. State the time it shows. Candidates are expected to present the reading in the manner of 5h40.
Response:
2h10
